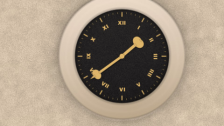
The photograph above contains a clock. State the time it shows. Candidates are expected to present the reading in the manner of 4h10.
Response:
1h39
